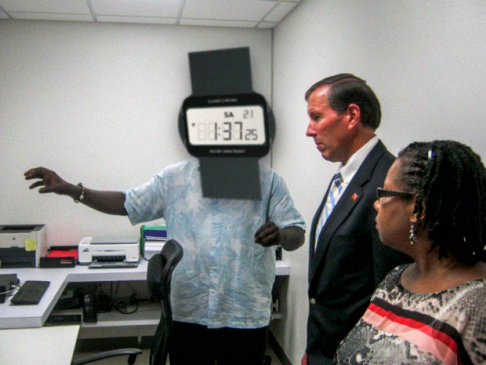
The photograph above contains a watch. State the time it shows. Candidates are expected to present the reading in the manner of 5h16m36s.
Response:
1h37m25s
